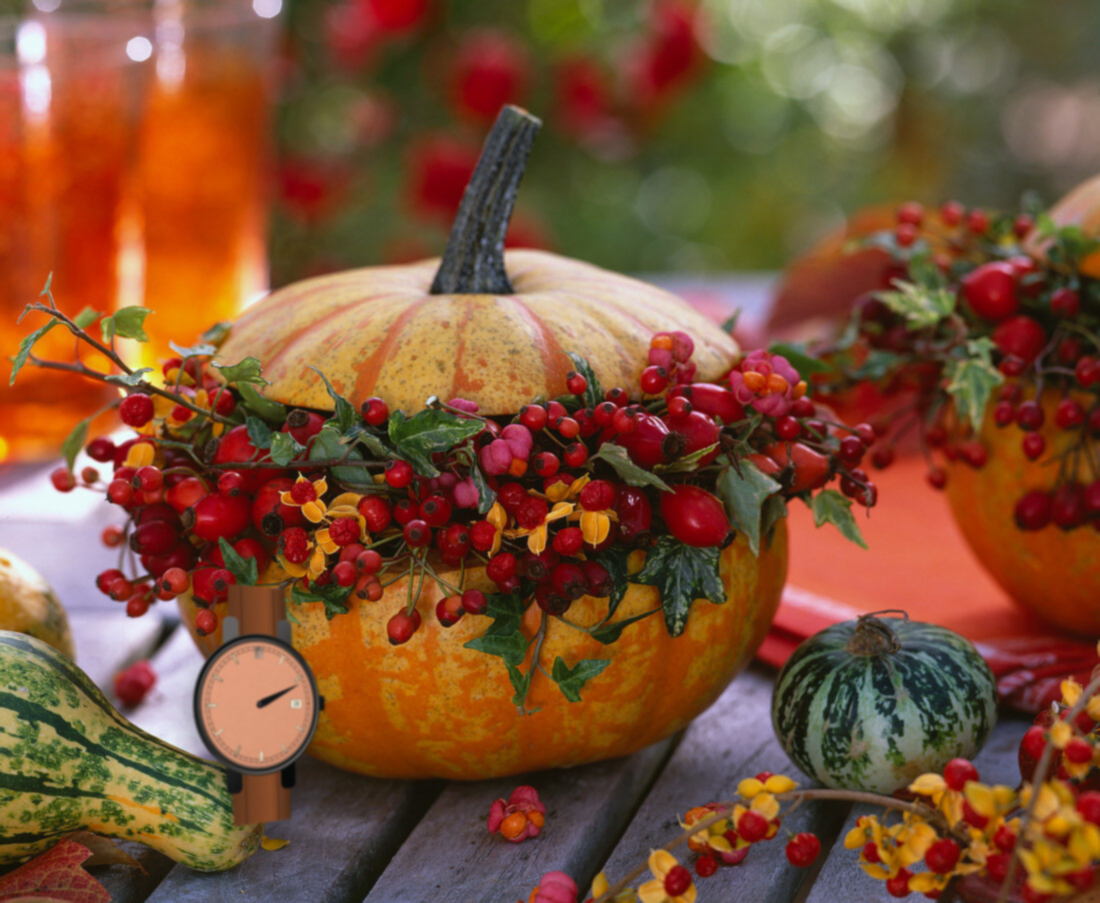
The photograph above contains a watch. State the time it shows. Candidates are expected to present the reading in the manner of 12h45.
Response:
2h11
